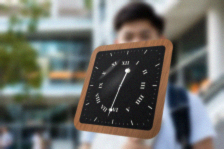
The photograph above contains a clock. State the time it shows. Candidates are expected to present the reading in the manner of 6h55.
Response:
12h32
